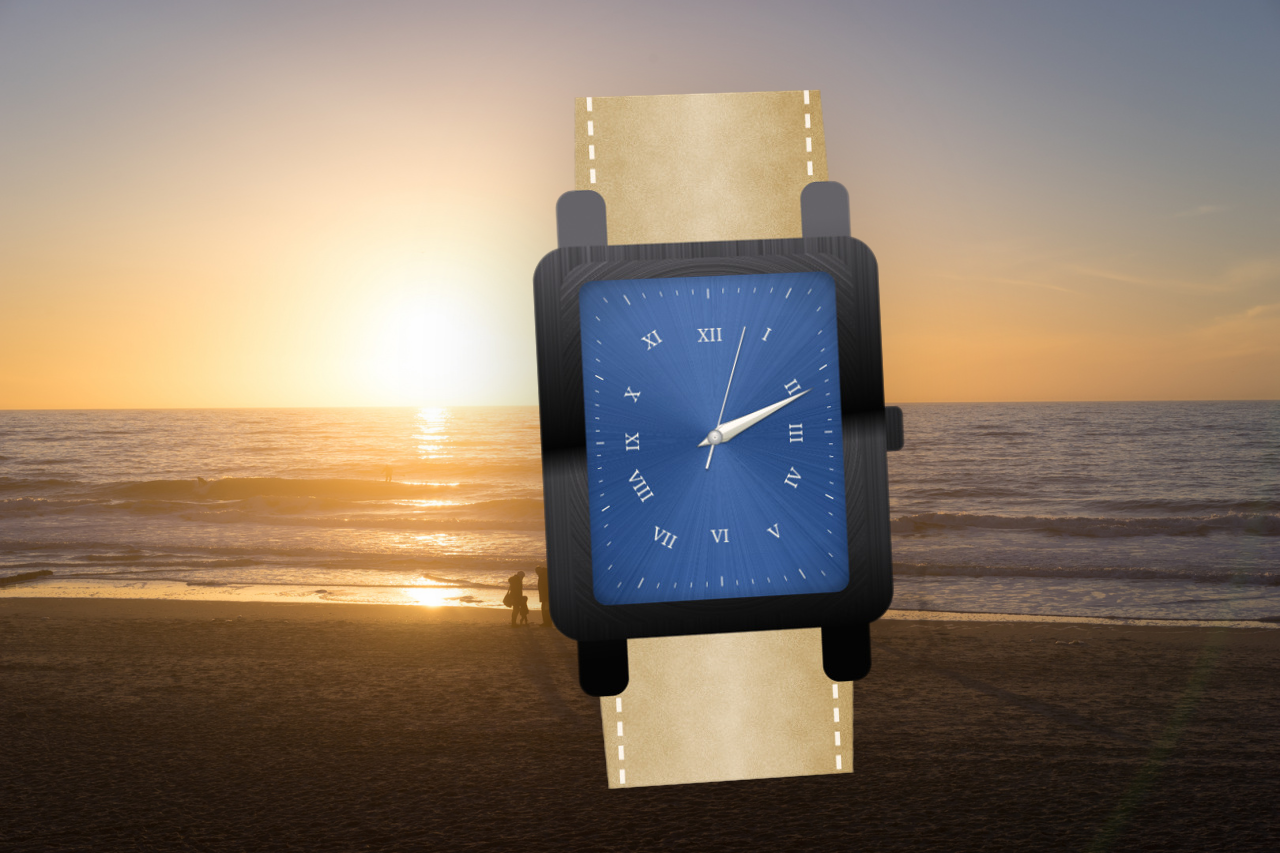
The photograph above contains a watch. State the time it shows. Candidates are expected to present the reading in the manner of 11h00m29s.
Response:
2h11m03s
